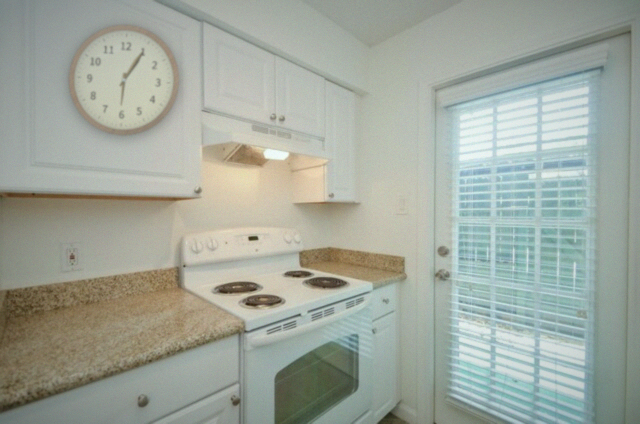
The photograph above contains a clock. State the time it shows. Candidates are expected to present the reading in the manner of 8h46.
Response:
6h05
